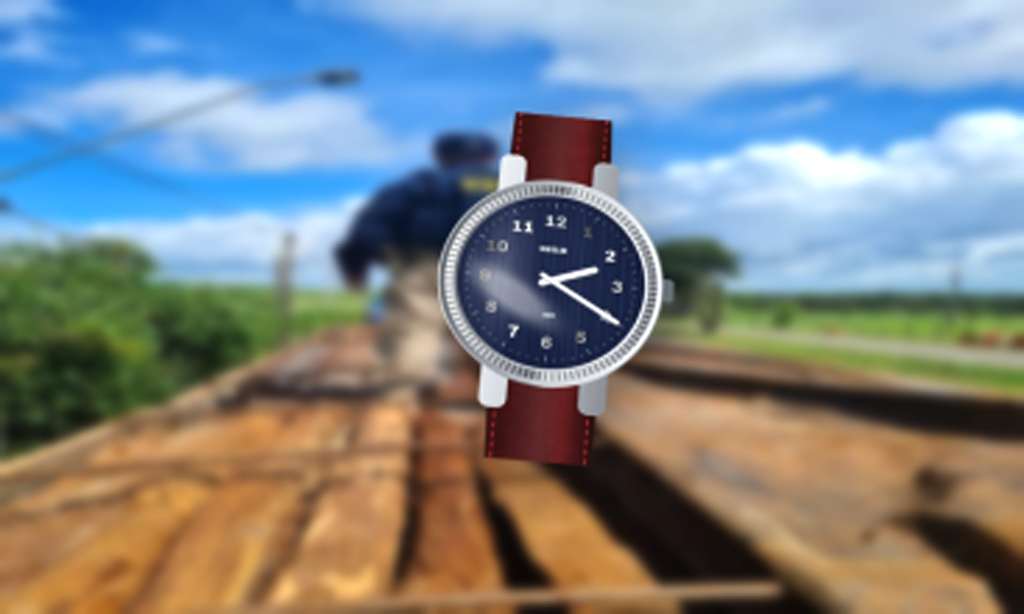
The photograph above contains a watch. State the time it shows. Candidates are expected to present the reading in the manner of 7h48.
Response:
2h20
